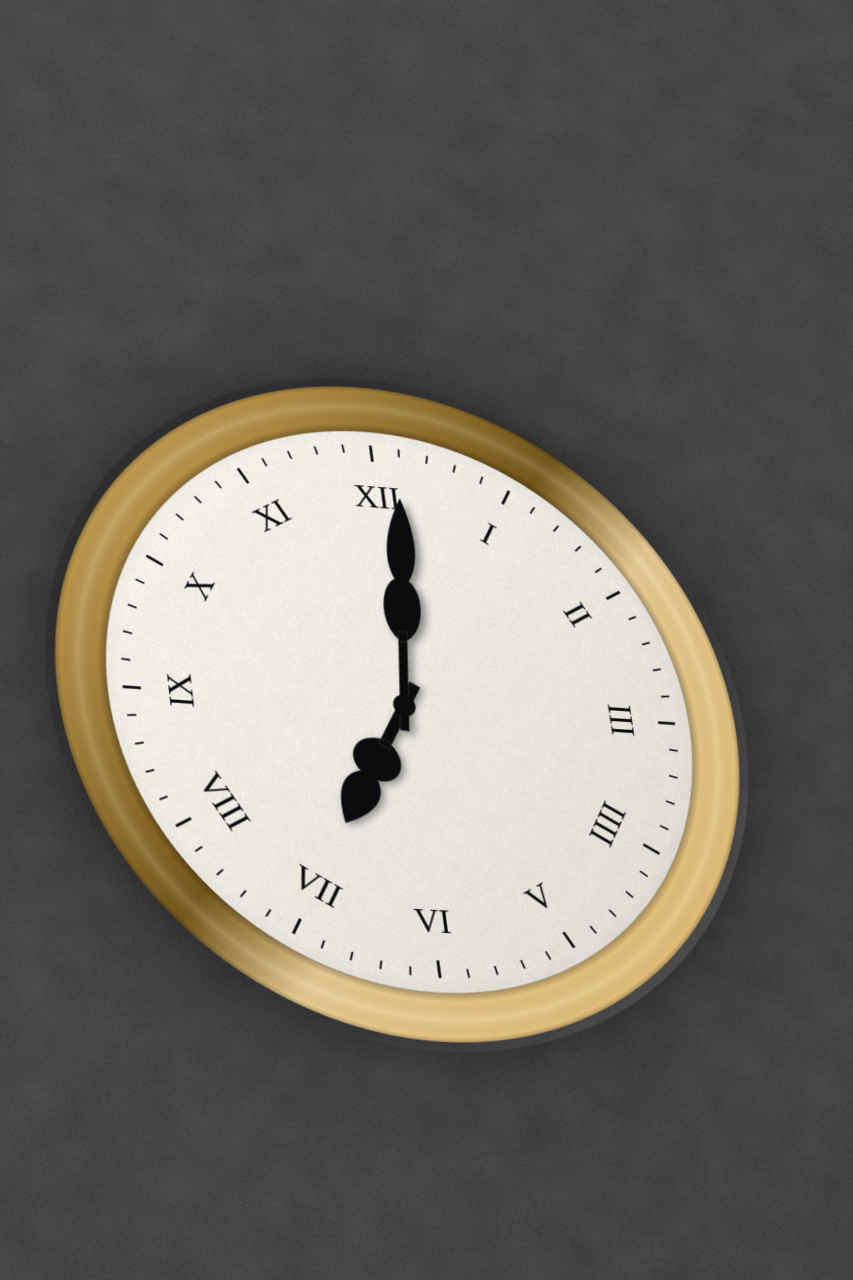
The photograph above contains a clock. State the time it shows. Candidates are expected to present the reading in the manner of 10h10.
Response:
7h01
